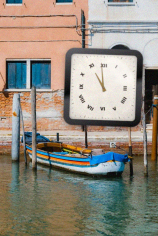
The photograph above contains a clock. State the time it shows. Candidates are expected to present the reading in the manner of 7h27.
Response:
10h59
